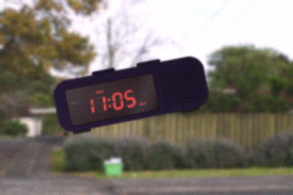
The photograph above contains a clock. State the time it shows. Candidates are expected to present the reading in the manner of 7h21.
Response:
11h05
